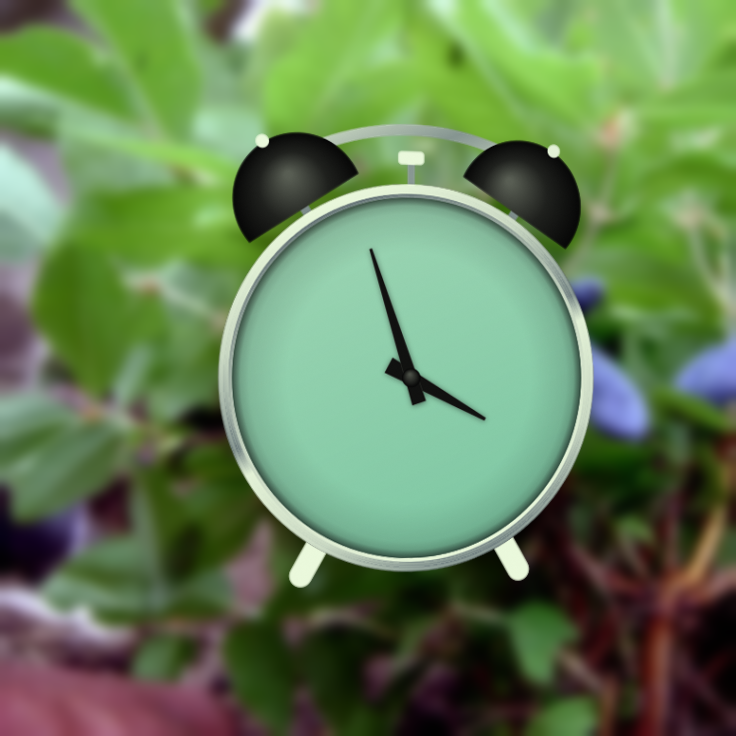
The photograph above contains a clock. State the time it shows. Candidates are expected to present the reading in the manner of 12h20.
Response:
3h57
